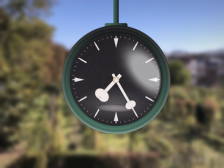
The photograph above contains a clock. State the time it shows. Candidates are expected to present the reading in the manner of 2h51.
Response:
7h25
